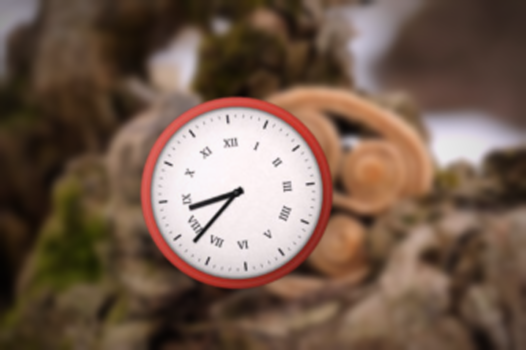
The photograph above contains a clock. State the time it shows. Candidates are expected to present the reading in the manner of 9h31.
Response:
8h38
